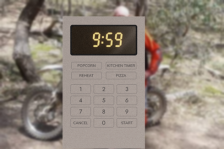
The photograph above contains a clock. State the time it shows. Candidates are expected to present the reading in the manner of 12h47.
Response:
9h59
